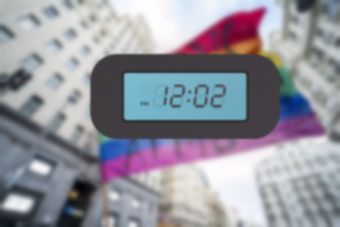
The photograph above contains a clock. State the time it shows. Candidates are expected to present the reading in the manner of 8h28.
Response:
12h02
